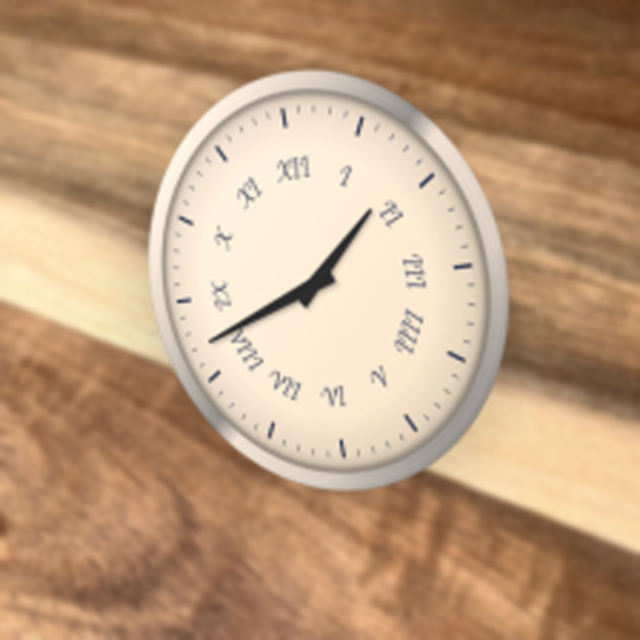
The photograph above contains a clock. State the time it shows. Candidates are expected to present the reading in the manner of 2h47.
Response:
1h42
